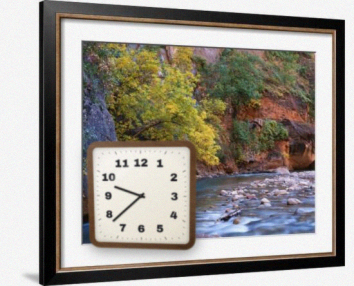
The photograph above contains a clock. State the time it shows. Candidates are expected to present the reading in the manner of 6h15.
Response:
9h38
